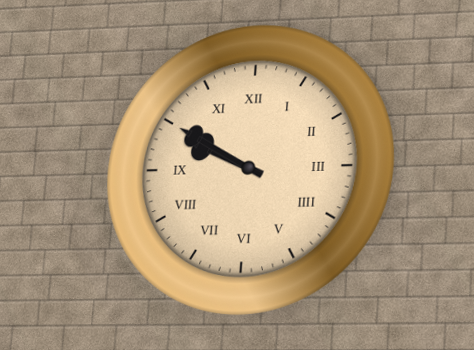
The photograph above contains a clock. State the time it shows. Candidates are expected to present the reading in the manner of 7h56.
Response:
9h50
